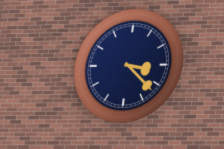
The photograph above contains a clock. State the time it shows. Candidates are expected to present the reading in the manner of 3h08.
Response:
3h22
